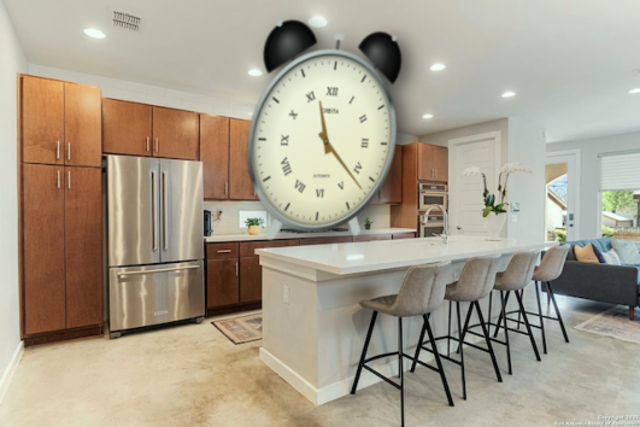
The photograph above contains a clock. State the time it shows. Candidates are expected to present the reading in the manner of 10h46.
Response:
11h22
